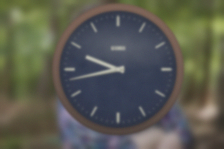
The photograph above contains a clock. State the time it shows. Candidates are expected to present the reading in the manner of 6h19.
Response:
9h43
